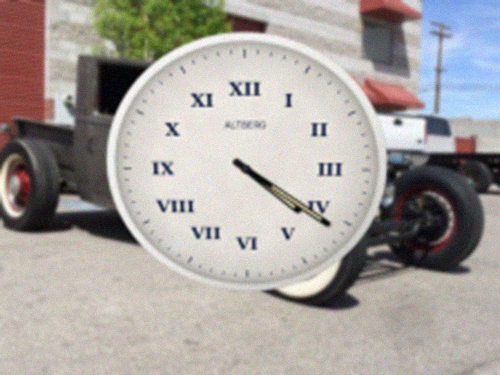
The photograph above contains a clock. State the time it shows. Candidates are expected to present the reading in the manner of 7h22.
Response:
4h21
